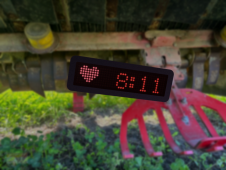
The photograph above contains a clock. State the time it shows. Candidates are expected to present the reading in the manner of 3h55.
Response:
8h11
